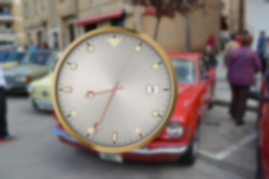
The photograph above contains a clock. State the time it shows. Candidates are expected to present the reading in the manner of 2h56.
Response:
8h34
